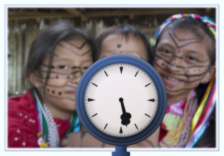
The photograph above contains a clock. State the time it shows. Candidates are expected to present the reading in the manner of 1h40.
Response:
5h28
